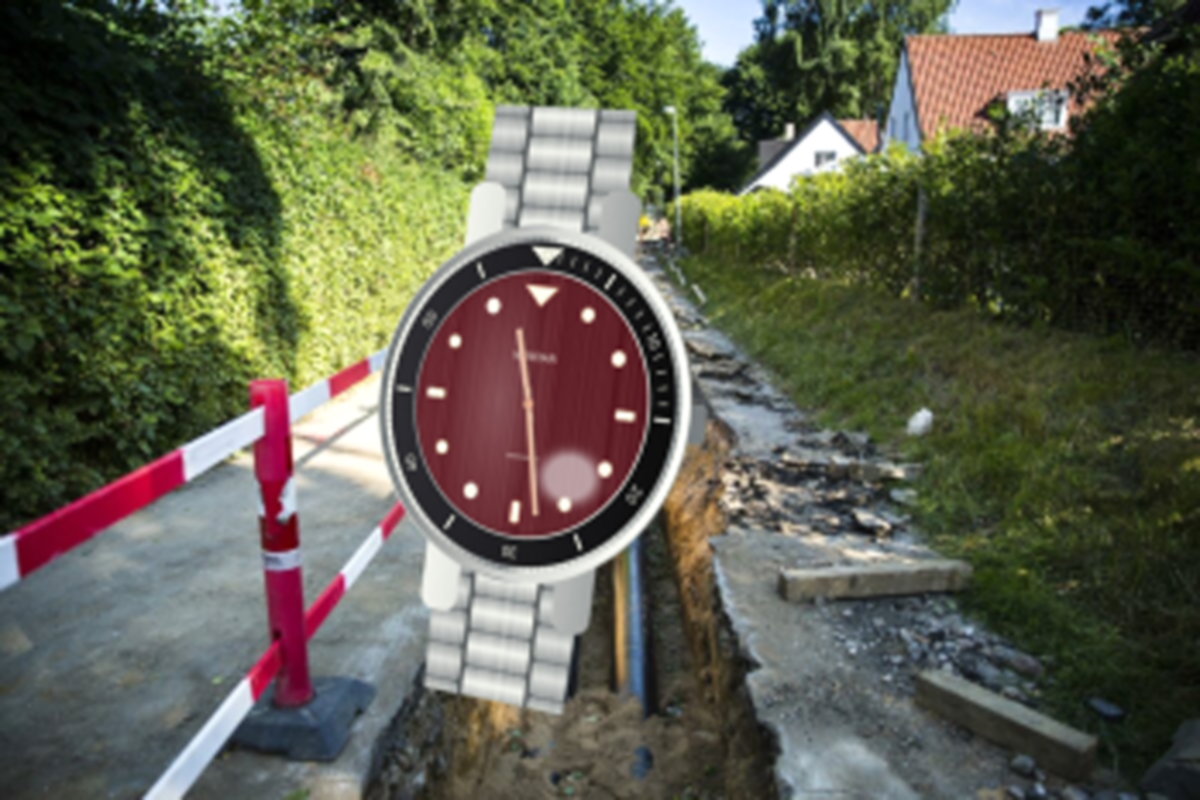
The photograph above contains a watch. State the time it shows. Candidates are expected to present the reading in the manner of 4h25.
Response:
11h28
